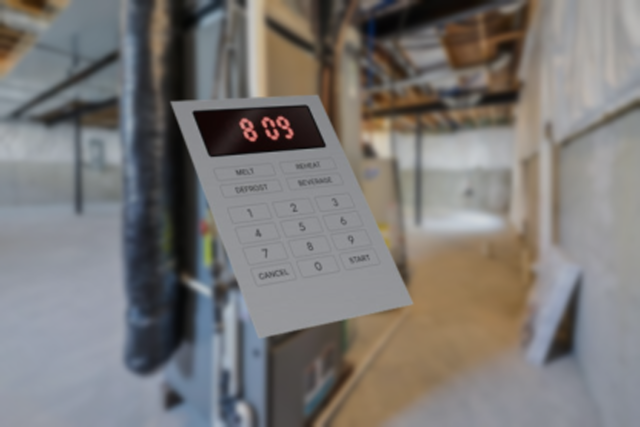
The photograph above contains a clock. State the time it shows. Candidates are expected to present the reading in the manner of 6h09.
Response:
8h09
